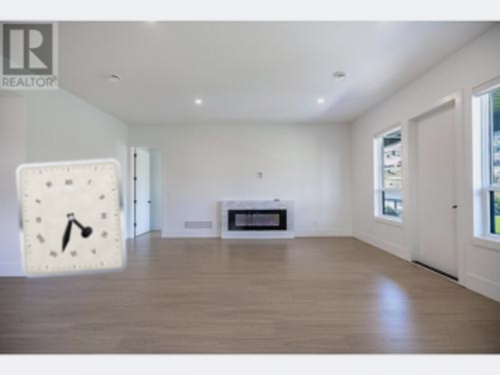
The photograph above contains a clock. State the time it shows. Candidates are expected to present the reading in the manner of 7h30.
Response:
4h33
